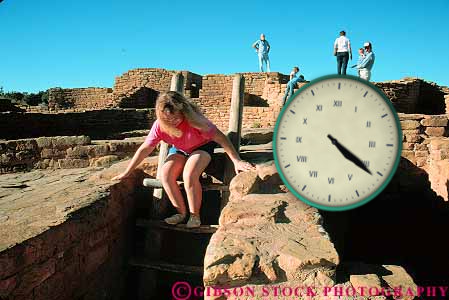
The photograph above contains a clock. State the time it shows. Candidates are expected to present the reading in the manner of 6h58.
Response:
4h21
